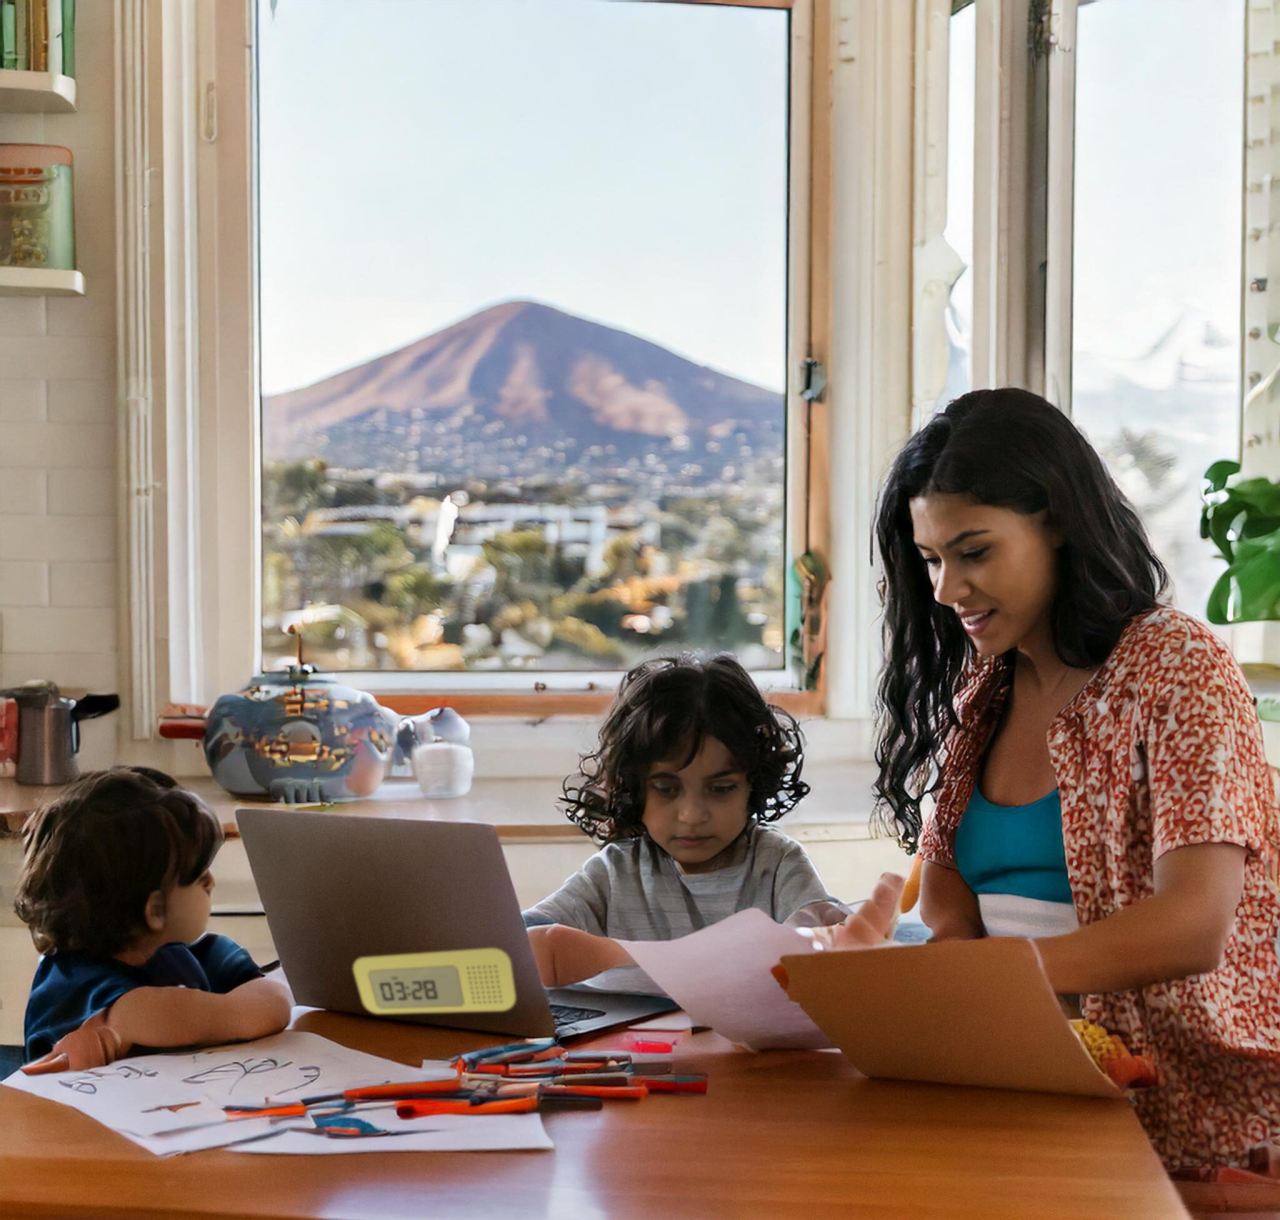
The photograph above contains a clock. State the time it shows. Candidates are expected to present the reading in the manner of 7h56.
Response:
3h28
